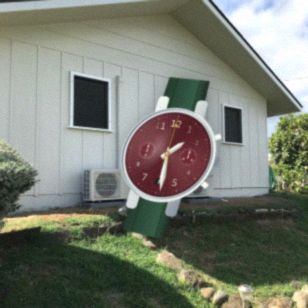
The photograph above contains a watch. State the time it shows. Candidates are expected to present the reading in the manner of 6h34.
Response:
1h29
